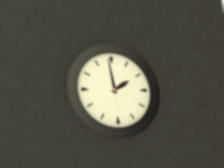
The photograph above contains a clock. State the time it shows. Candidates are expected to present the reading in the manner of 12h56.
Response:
1h59
